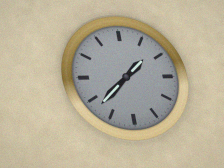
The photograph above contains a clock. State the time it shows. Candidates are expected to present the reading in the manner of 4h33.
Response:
1h38
